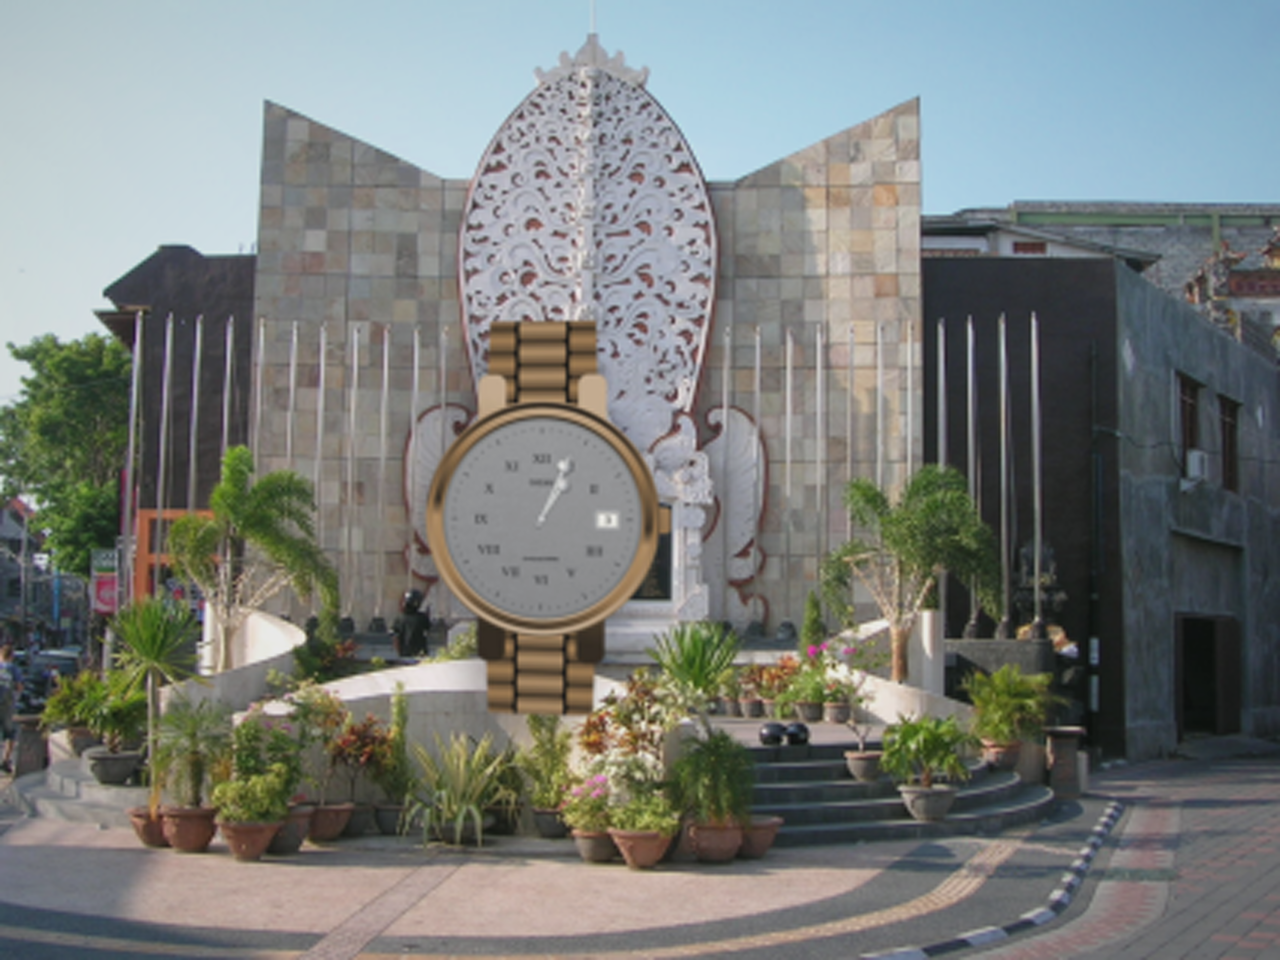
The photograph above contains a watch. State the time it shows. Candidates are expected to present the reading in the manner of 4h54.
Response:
1h04
